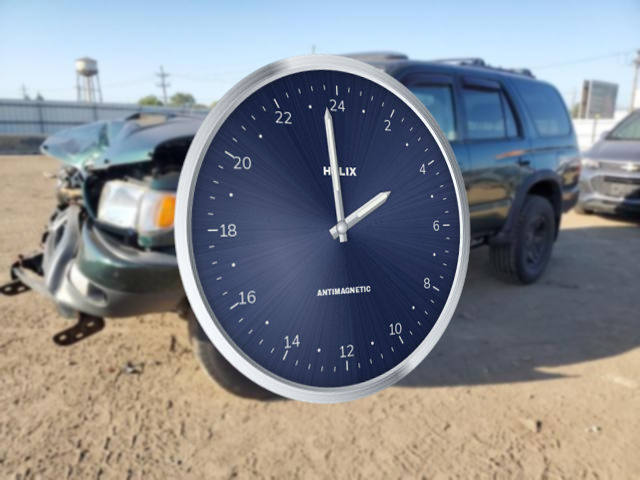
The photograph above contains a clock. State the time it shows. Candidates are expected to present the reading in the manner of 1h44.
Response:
3h59
